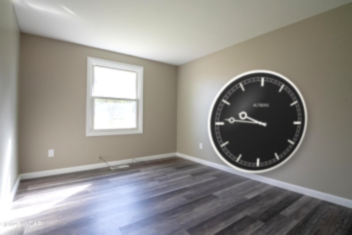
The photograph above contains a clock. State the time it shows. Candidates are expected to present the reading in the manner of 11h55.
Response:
9h46
